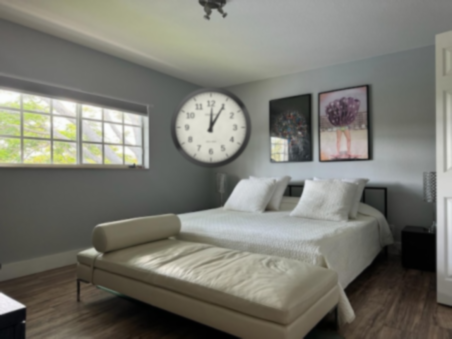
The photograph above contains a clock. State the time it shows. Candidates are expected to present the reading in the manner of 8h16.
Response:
12h05
